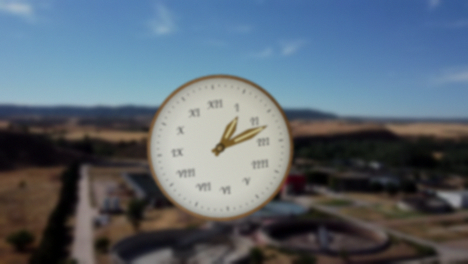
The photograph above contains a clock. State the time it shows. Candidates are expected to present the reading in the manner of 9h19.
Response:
1h12
